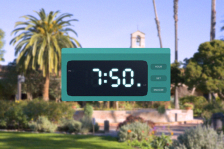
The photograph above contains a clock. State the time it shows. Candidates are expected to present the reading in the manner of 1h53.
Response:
7h50
